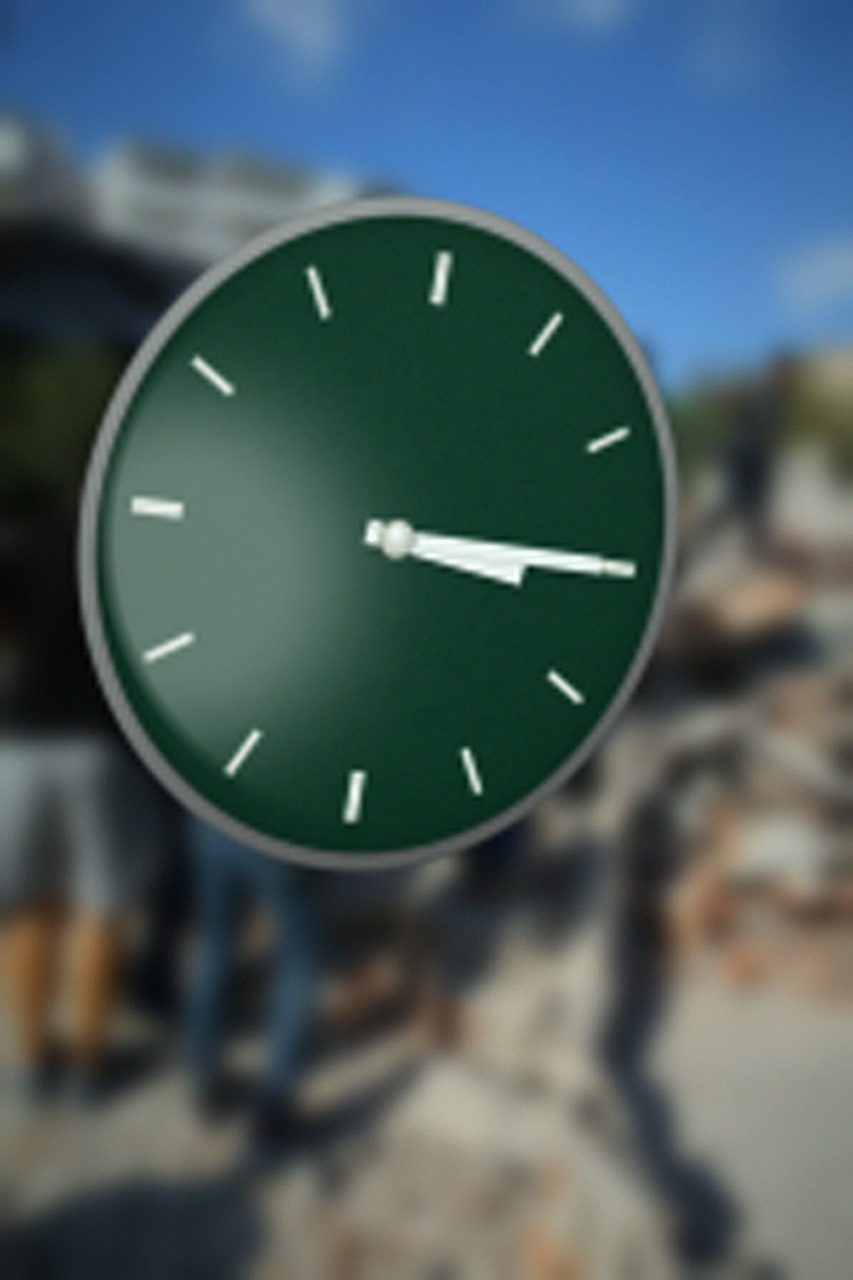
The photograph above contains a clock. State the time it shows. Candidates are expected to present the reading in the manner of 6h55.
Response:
3h15
